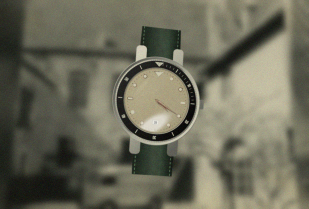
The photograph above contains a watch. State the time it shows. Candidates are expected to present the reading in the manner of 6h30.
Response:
4h20
